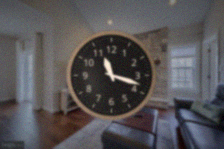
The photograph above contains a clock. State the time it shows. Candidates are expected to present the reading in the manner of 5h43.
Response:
11h18
